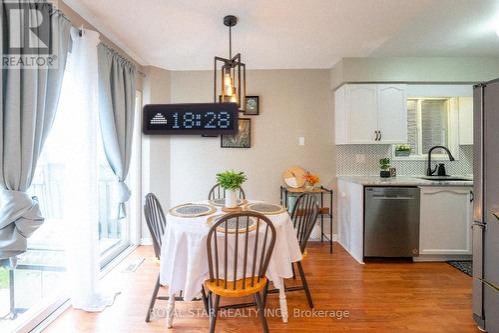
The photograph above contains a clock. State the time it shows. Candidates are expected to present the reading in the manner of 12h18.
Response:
18h28
